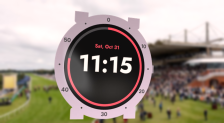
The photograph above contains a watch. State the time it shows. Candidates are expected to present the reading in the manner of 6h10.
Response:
11h15
